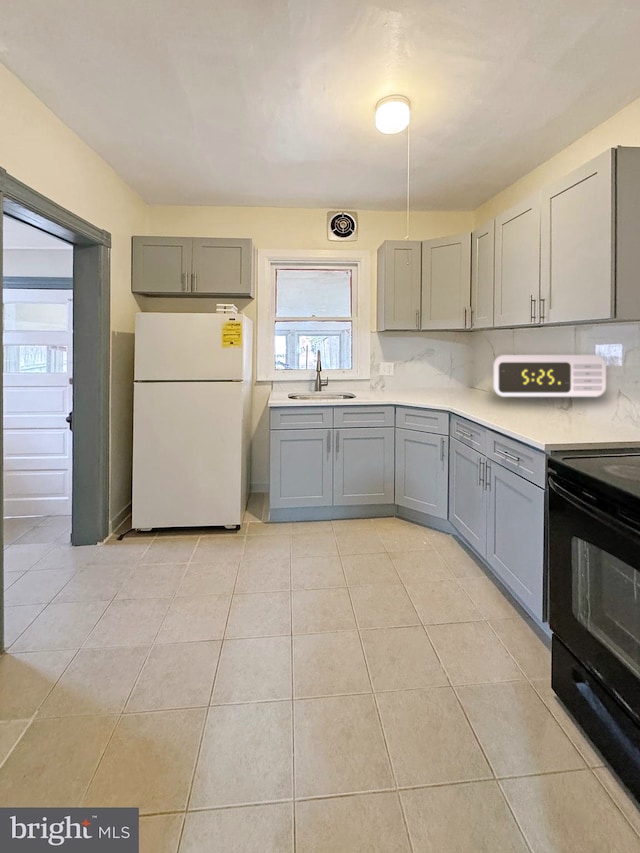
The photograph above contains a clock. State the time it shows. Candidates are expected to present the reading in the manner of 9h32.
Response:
5h25
